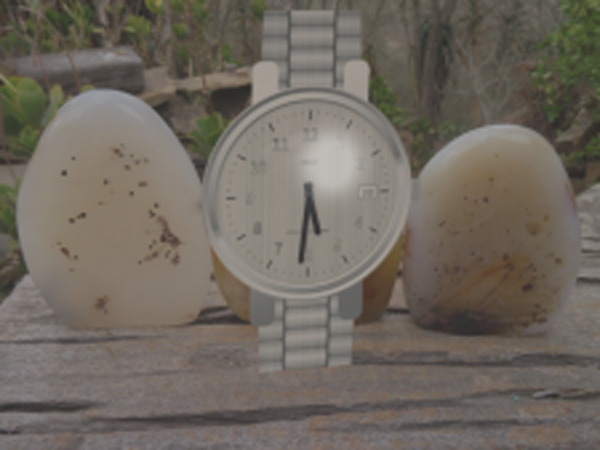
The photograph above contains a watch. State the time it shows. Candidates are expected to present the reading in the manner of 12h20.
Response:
5h31
